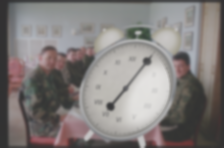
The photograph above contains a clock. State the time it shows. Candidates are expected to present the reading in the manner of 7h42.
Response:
7h05
